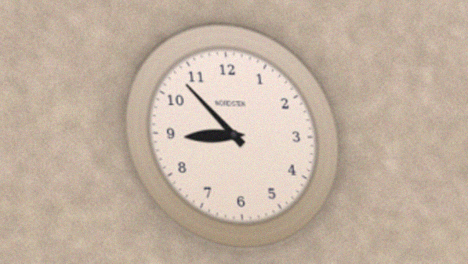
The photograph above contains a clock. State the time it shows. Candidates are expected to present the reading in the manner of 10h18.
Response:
8h53
